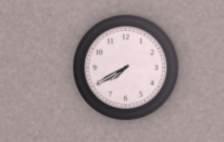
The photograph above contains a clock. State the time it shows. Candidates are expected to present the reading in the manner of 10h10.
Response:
7h40
